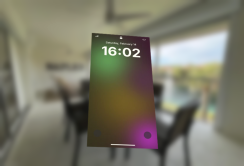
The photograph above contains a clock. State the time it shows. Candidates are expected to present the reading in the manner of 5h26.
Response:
16h02
